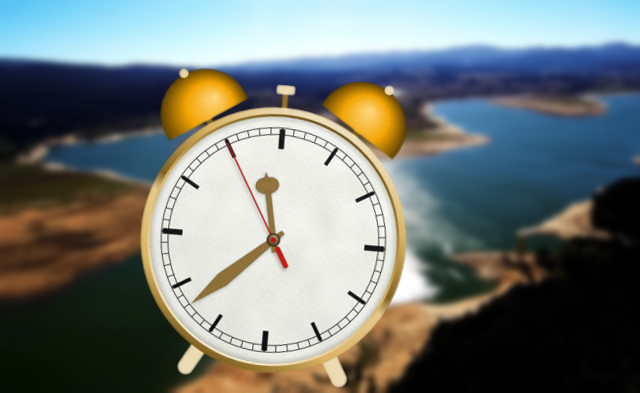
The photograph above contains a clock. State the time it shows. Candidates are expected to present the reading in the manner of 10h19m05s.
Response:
11h37m55s
